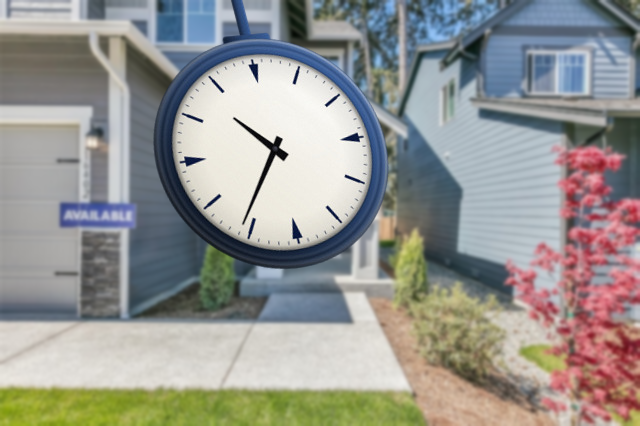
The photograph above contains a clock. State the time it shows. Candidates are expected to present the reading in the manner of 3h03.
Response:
10h36
